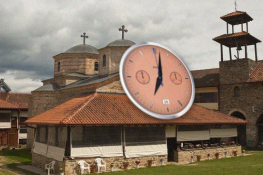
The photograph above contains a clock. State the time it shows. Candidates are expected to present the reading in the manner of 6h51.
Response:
7h02
